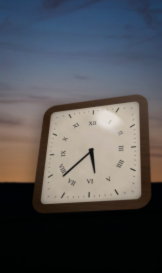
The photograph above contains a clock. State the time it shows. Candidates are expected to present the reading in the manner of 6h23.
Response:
5h38
